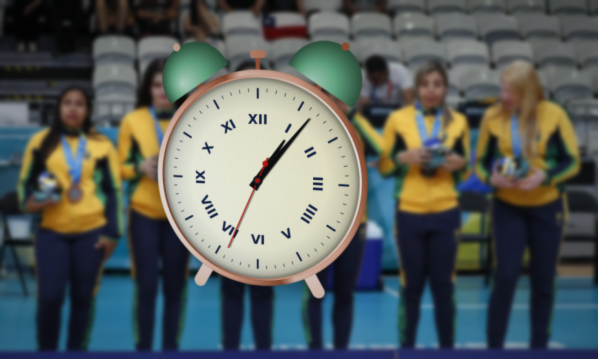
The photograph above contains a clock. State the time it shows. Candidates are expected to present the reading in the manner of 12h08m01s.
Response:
1h06m34s
